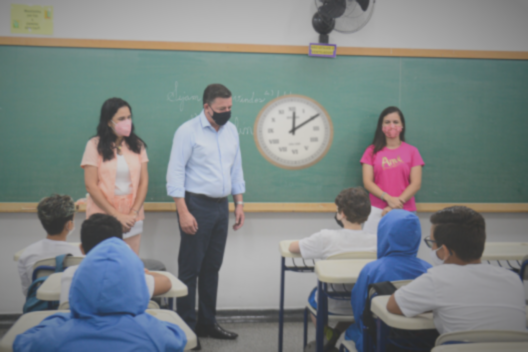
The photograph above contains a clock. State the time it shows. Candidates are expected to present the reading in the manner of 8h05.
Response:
12h10
